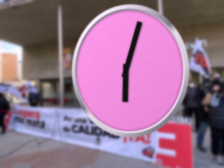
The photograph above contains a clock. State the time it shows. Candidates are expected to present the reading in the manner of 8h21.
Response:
6h03
